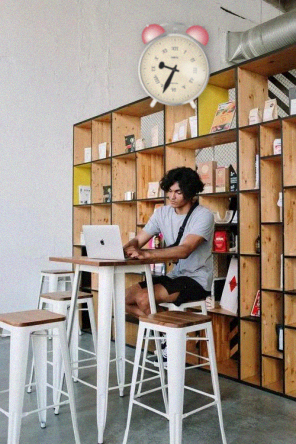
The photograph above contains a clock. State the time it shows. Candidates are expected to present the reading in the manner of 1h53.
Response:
9h34
